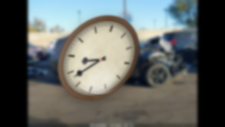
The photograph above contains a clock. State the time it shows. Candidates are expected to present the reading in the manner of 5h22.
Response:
8h38
